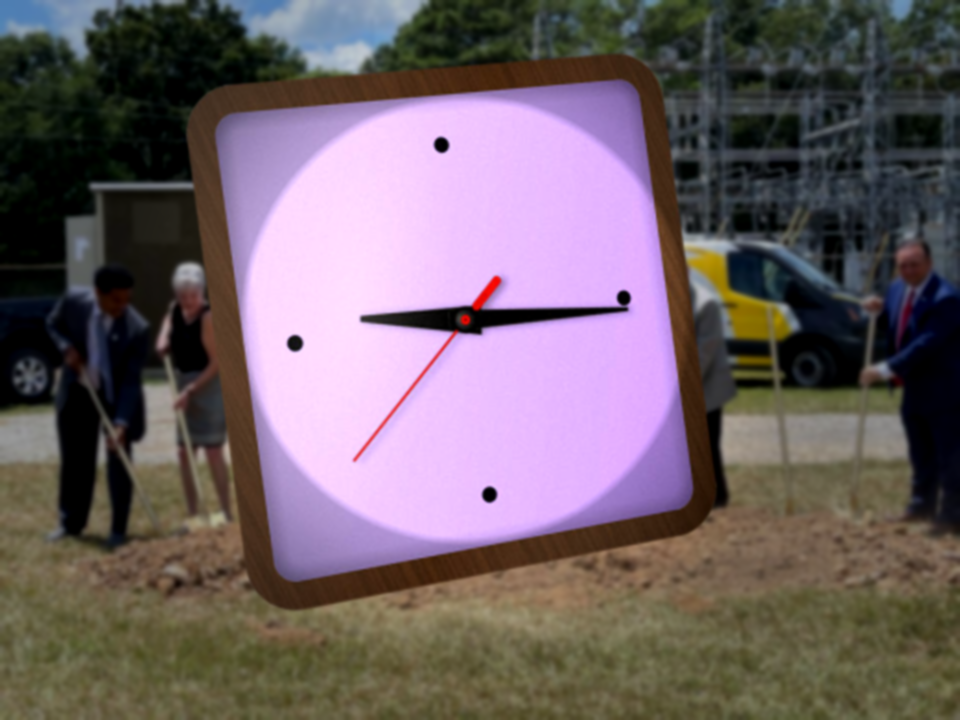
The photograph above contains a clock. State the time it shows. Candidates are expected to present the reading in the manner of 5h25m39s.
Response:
9h15m38s
